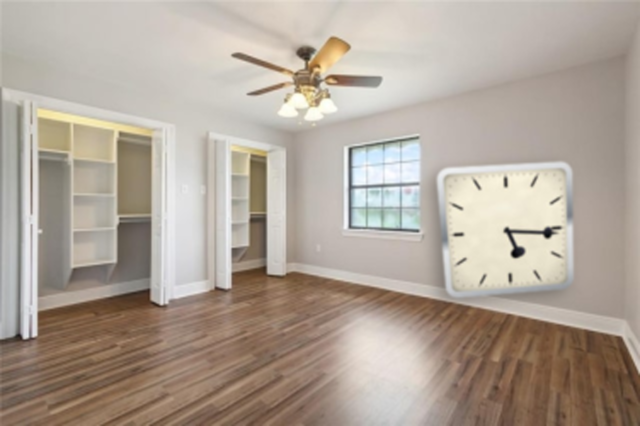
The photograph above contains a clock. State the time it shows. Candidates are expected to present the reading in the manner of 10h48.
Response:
5h16
